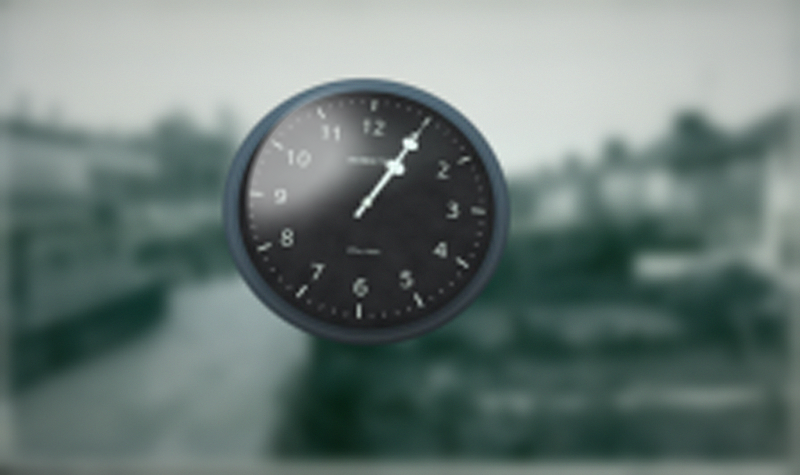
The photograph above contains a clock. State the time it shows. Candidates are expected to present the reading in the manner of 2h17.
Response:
1h05
